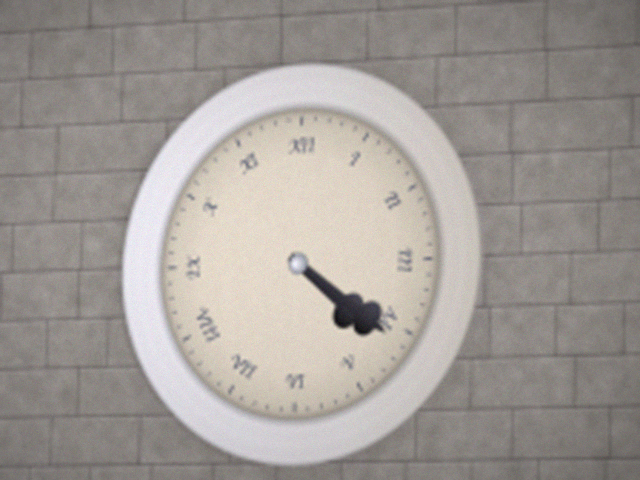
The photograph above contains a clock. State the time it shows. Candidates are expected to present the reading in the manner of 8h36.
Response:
4h21
